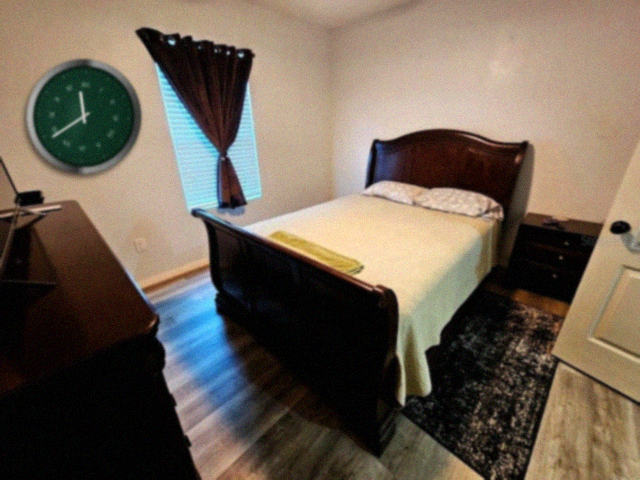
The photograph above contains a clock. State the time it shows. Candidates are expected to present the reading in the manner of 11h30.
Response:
11h39
